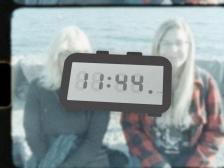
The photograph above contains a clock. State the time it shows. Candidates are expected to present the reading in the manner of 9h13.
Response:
11h44
